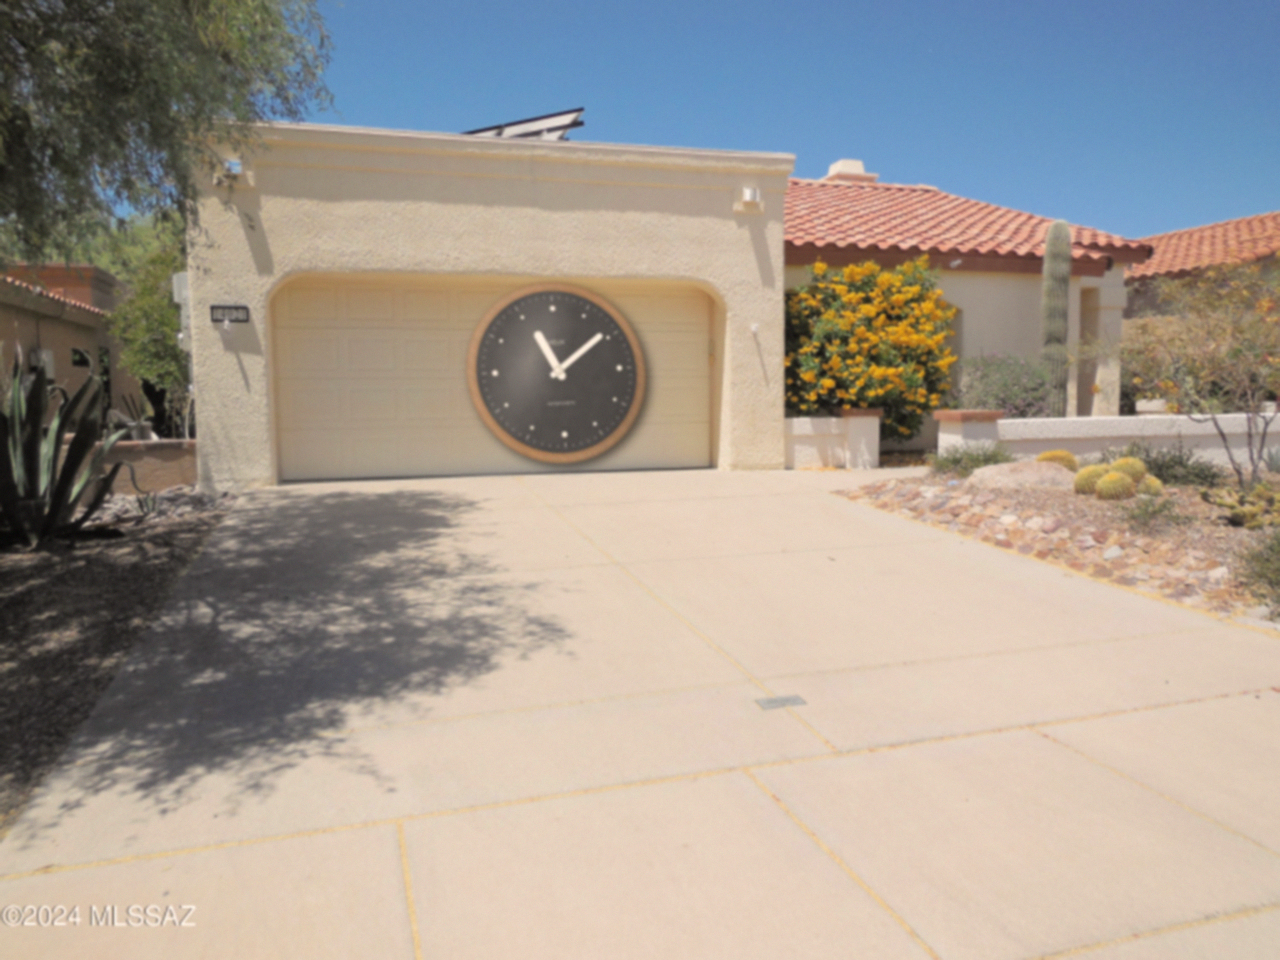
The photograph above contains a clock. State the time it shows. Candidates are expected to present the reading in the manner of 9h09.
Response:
11h09
